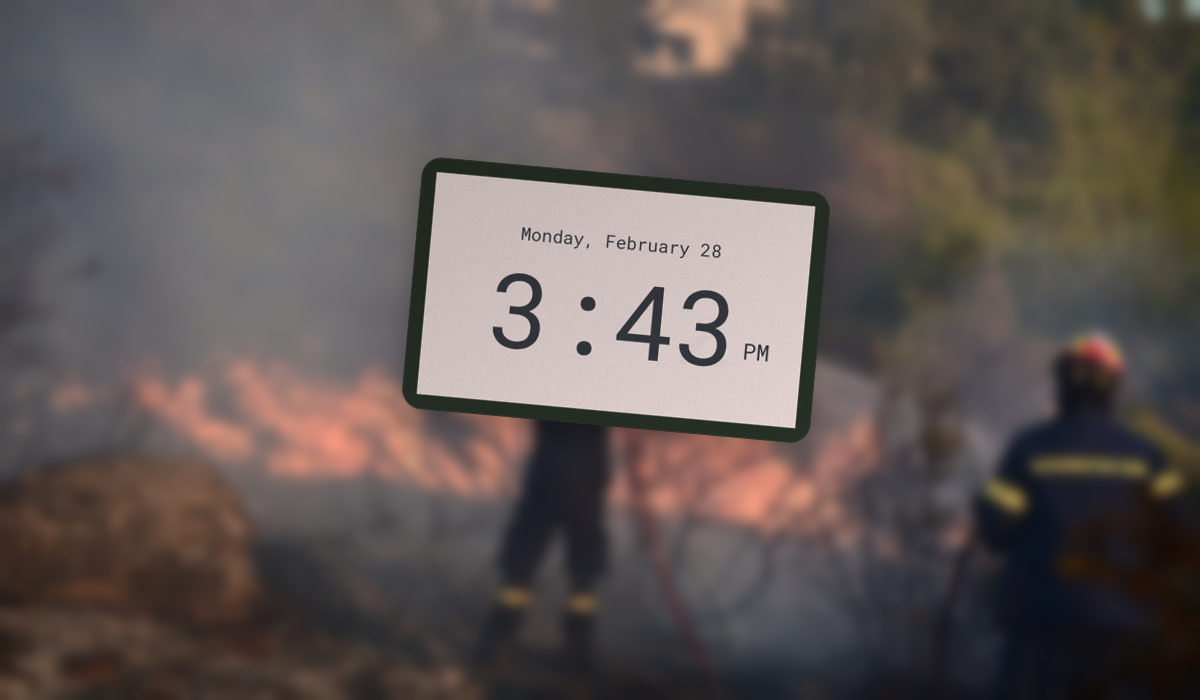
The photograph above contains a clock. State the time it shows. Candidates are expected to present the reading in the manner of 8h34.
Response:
3h43
